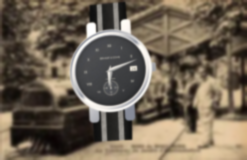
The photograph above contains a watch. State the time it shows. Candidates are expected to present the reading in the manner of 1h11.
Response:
6h12
